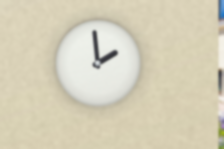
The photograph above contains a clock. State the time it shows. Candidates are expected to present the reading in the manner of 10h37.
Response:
1h59
